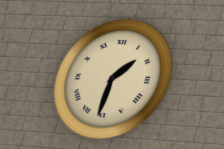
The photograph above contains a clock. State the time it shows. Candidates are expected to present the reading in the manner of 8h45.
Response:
1h31
